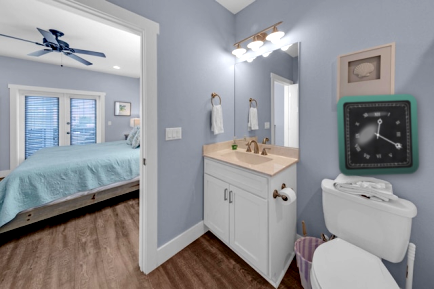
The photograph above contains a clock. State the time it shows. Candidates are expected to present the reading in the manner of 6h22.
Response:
12h20
